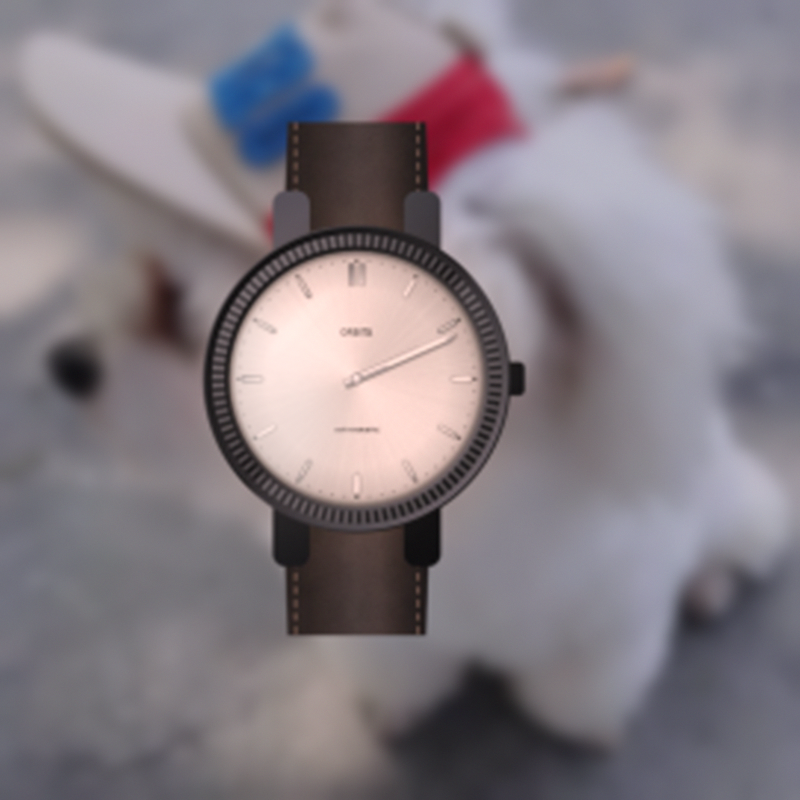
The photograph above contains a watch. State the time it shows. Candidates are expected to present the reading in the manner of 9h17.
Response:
2h11
